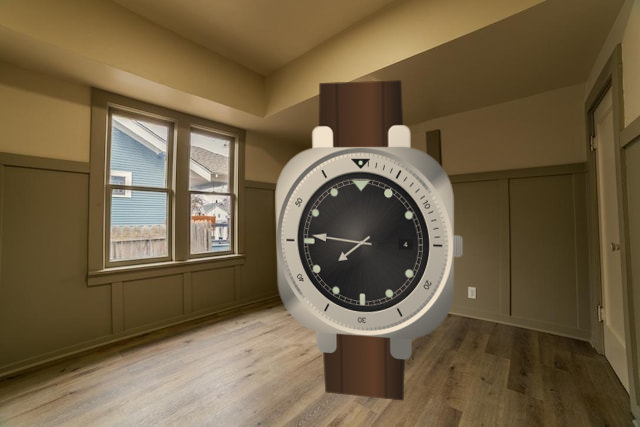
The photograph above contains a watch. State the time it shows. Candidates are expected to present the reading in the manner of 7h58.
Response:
7h46
